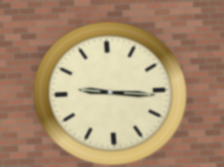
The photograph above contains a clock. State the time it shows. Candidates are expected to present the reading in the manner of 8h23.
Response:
9h16
